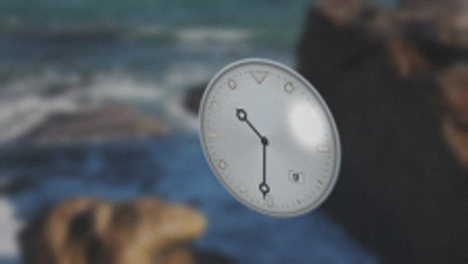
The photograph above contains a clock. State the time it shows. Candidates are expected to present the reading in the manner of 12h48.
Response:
10h31
